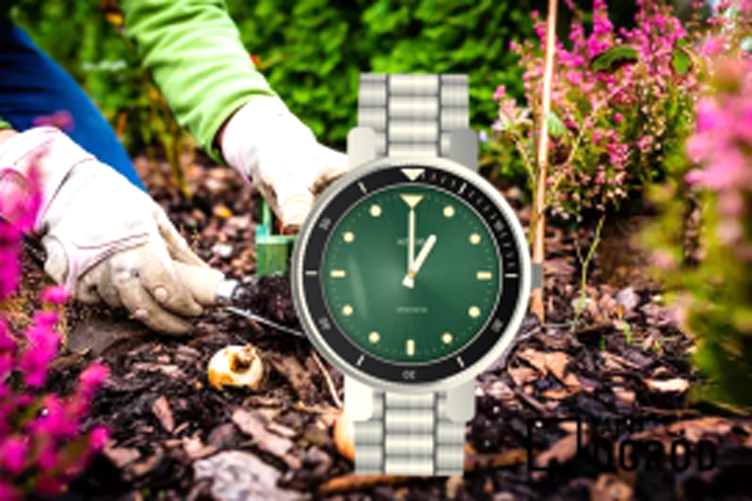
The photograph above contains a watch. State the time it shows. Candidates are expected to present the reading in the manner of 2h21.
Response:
1h00
